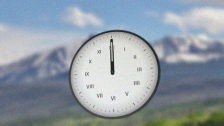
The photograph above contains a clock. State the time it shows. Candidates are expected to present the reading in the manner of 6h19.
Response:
12h00
